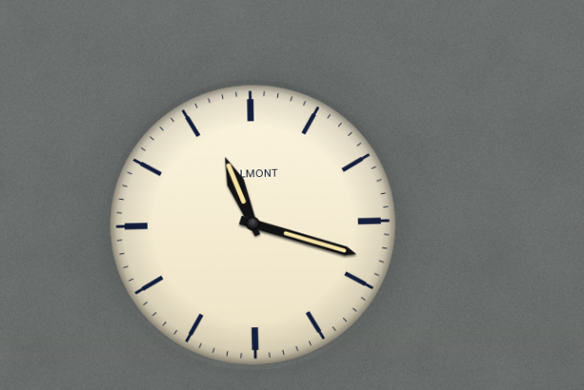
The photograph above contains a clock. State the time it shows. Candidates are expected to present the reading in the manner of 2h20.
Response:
11h18
